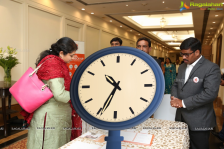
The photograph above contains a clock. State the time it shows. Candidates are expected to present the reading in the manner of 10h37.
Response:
10h34
